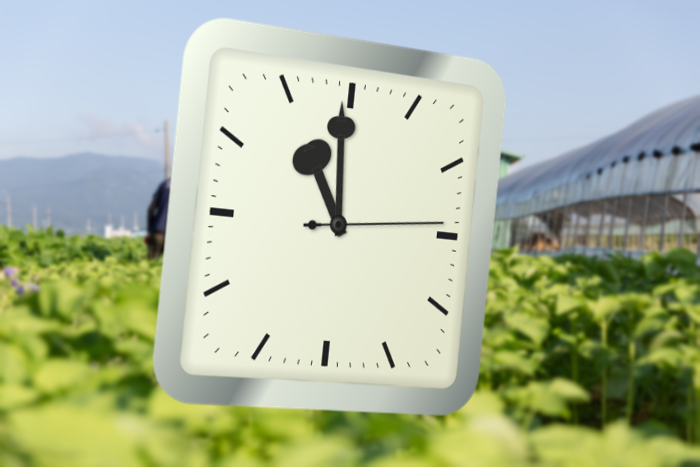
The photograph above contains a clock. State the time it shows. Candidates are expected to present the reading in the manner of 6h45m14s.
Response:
10h59m14s
